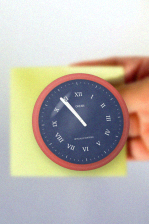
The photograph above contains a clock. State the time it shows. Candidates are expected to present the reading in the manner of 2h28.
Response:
10h54
